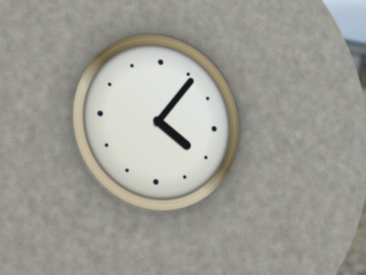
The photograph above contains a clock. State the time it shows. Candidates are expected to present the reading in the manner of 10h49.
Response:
4h06
